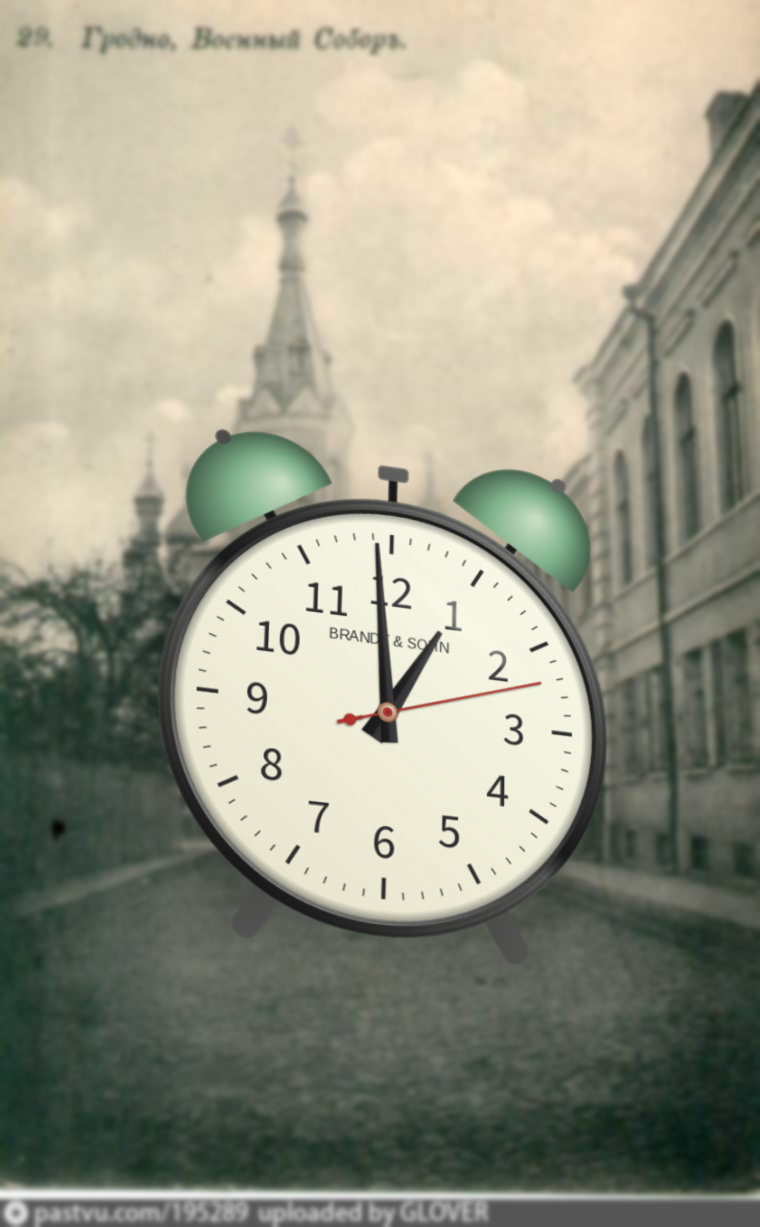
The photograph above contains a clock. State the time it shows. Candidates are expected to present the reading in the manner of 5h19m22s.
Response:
12h59m12s
